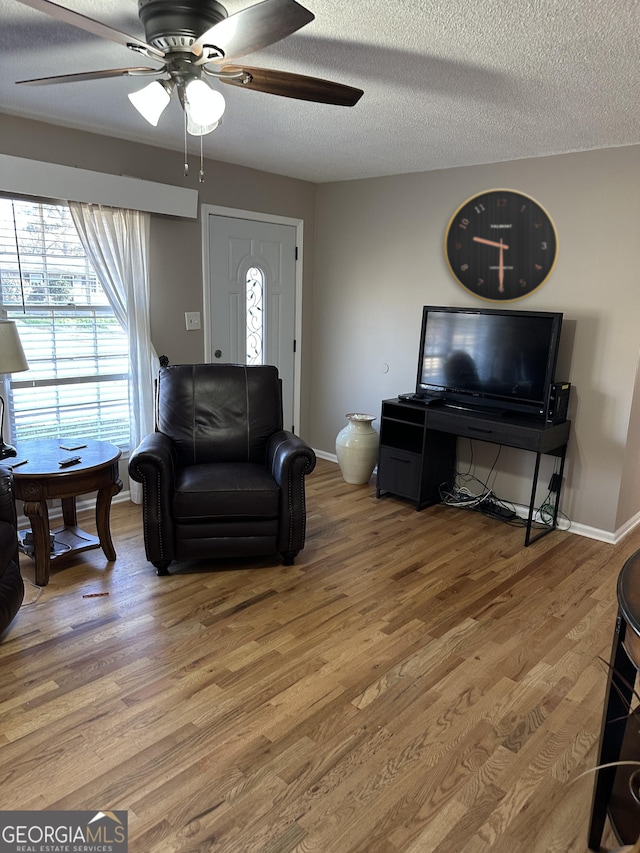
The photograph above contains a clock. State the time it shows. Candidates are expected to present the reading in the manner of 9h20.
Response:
9h30
